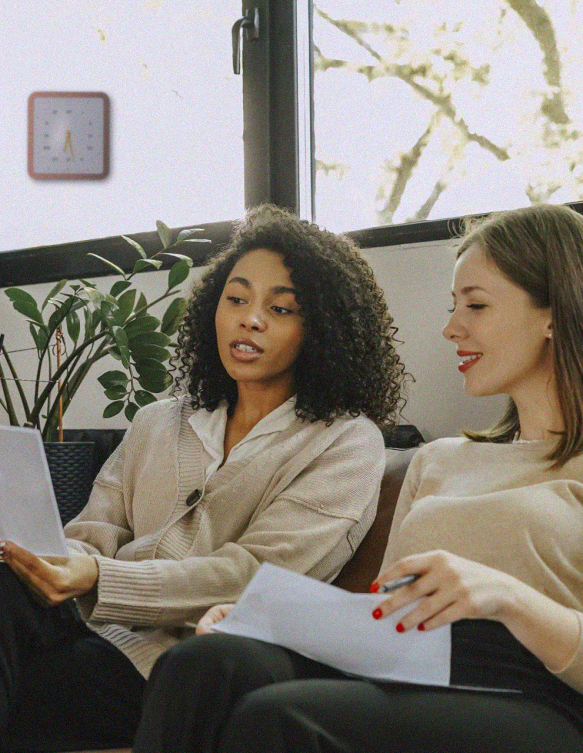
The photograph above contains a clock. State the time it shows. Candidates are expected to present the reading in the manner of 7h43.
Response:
6h28
